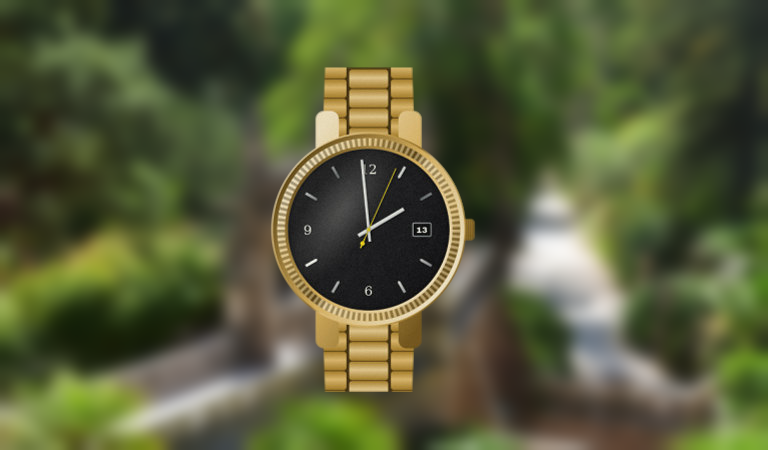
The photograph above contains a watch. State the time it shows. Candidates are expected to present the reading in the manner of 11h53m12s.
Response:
1h59m04s
